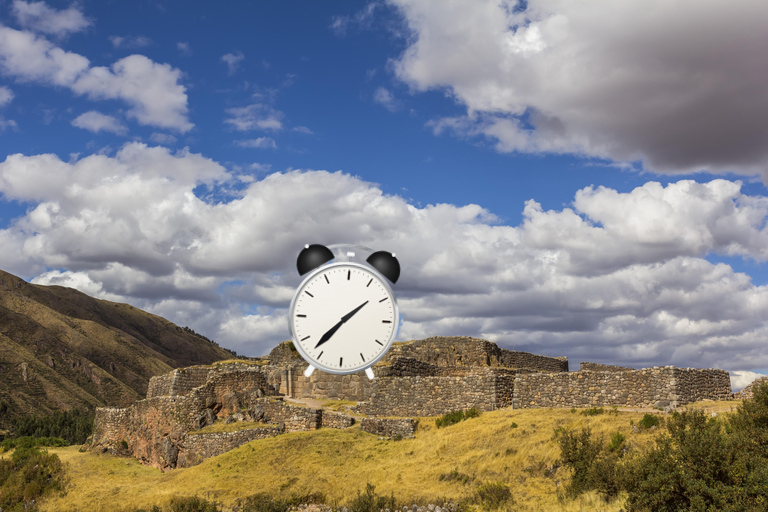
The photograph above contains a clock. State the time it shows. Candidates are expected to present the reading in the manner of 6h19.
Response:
1h37
